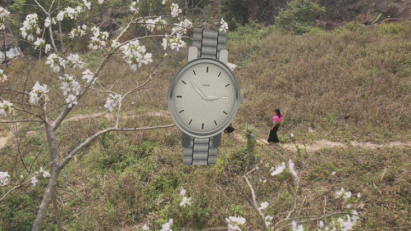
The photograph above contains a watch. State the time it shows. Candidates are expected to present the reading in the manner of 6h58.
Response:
2h52
